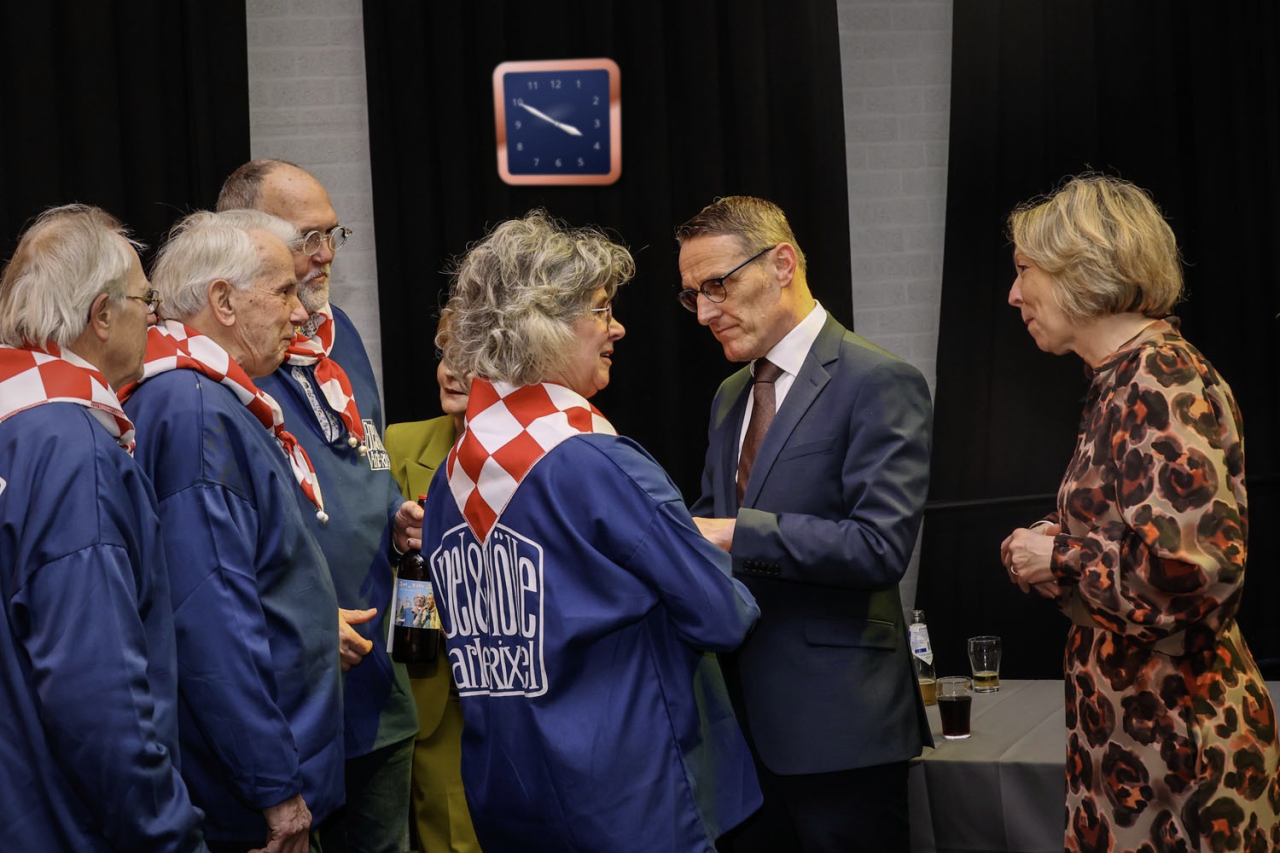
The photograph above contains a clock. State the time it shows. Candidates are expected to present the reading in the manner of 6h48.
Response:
3h50
